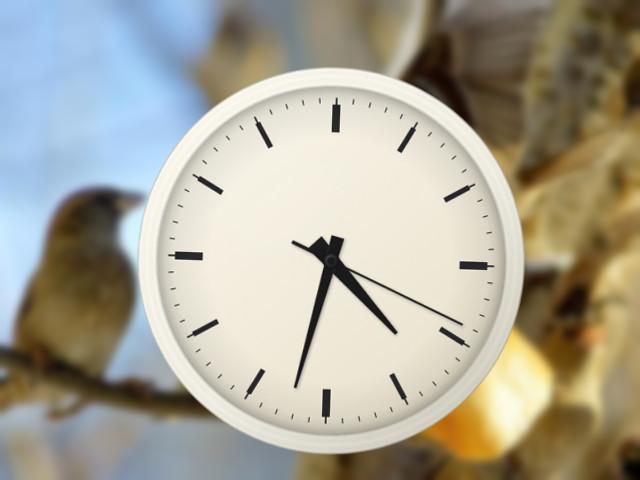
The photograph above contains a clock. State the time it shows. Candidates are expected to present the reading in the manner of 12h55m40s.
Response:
4h32m19s
